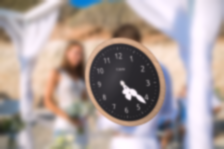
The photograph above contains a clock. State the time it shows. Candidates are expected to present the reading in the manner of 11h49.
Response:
5h22
